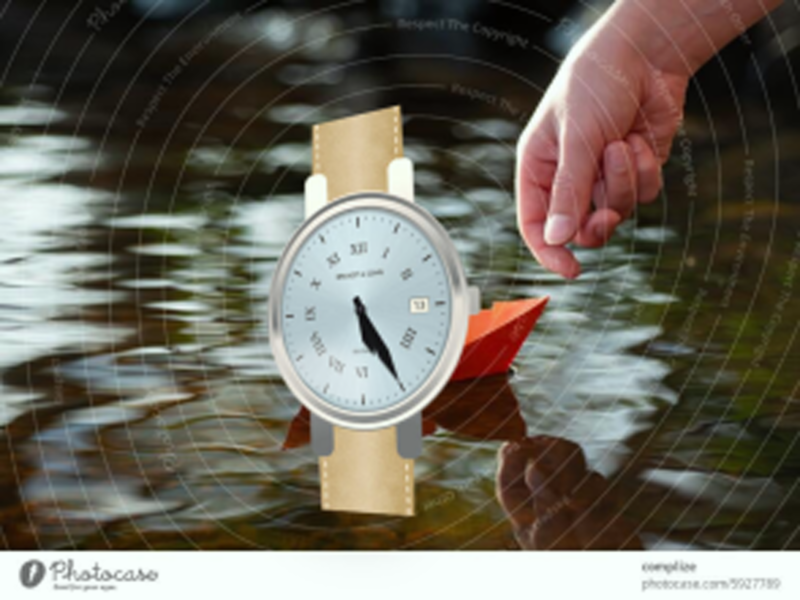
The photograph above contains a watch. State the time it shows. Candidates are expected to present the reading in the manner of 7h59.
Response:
5h25
